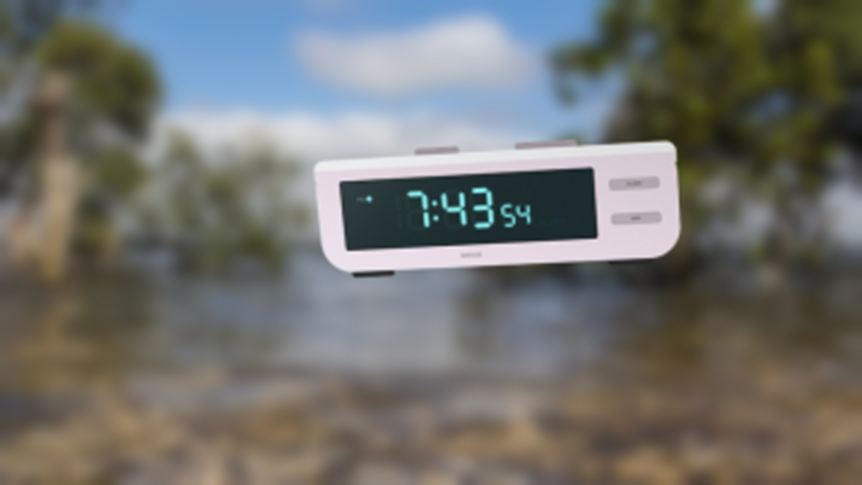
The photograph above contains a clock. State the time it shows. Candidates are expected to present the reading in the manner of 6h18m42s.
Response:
7h43m54s
